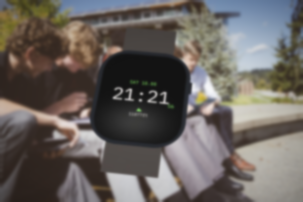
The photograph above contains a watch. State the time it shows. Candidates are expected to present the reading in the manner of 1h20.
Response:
21h21
